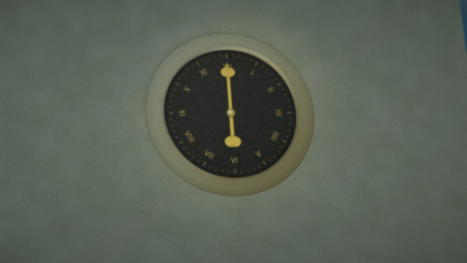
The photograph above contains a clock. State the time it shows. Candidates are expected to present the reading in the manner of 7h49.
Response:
6h00
